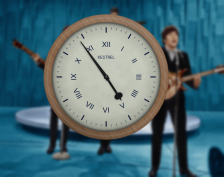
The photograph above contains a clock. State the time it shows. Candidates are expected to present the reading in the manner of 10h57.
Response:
4h54
